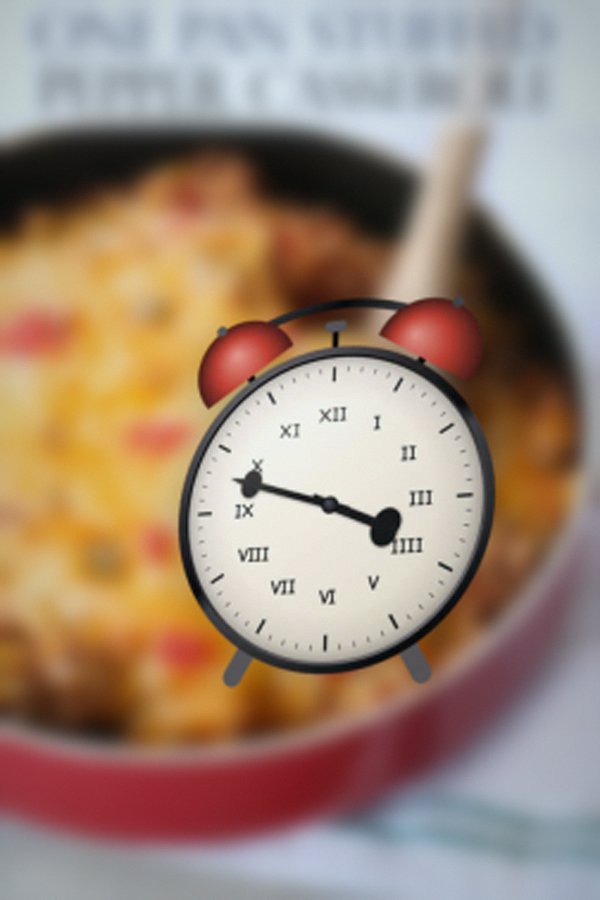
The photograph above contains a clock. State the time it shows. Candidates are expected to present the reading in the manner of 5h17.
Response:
3h48
